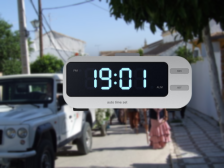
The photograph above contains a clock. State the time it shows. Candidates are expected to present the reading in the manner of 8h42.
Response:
19h01
